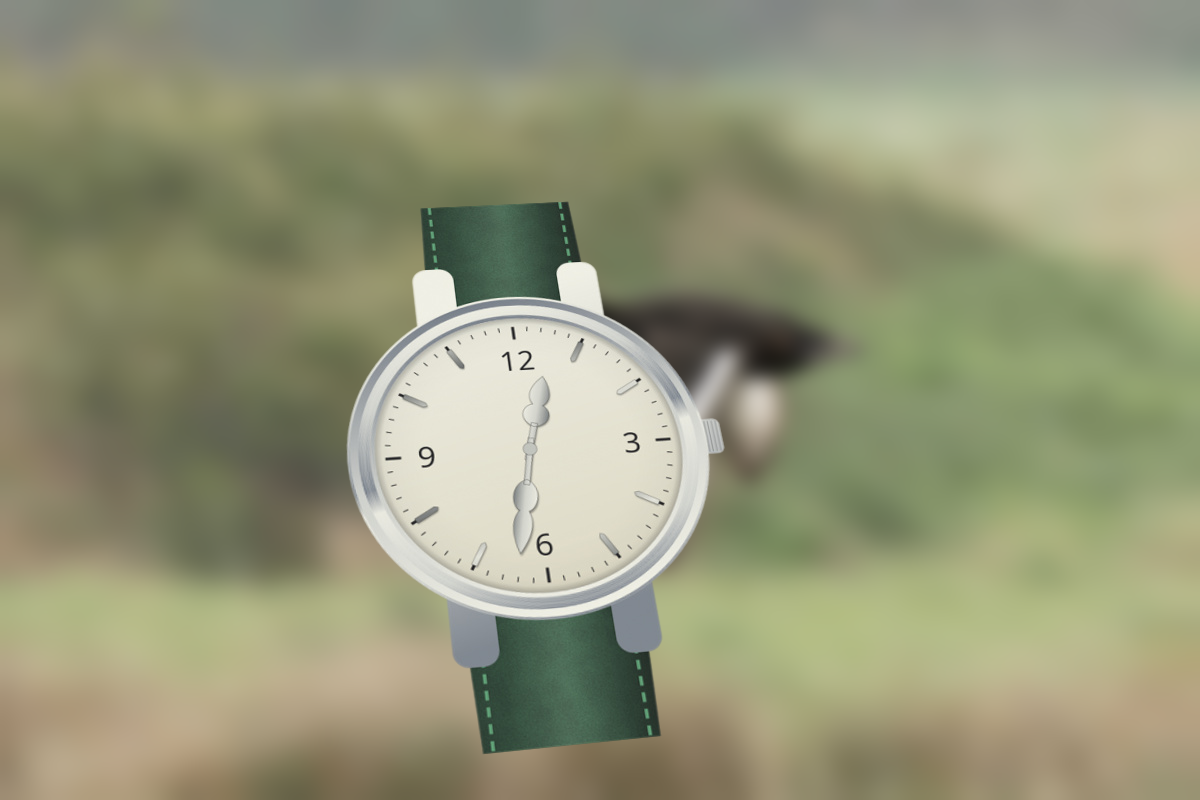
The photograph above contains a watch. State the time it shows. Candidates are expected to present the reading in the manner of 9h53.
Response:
12h32
